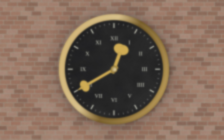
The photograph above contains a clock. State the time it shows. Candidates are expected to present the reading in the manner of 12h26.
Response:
12h40
